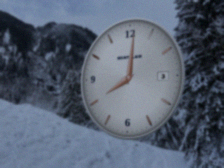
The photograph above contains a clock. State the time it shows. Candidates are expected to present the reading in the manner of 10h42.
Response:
8h01
